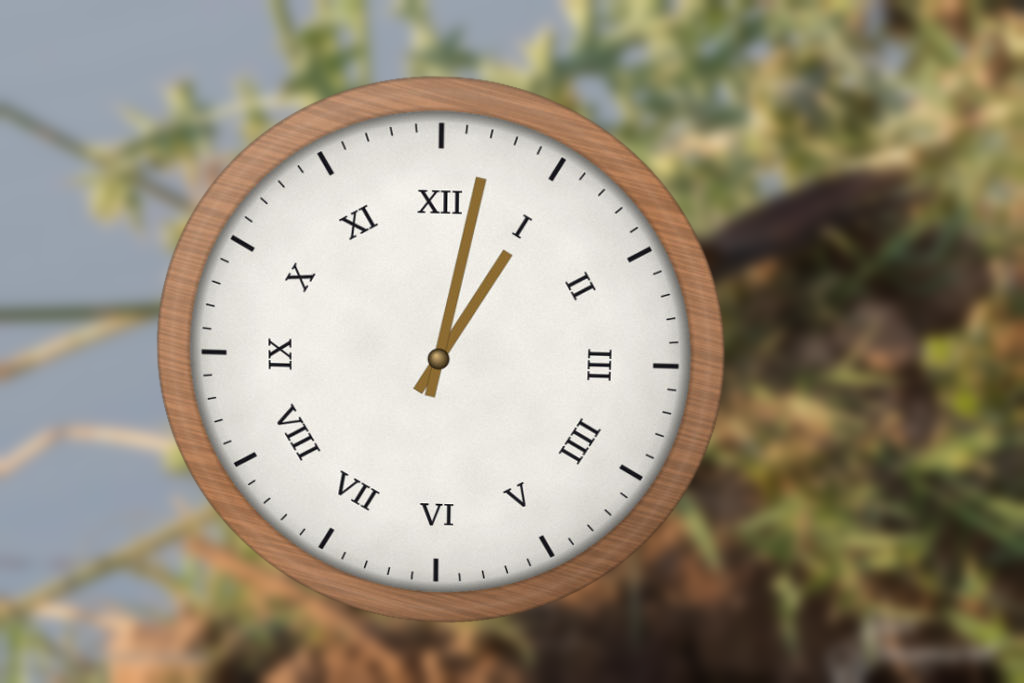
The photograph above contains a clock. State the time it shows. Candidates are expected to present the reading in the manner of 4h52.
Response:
1h02
